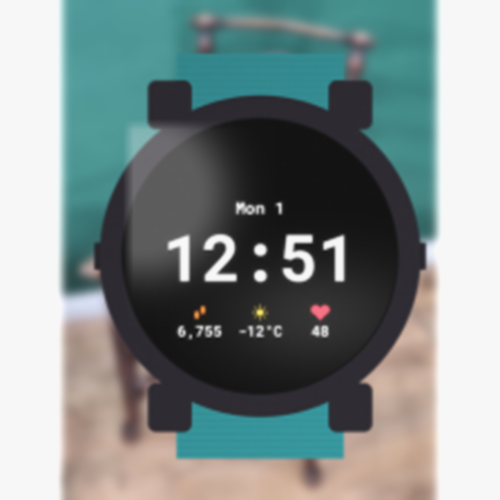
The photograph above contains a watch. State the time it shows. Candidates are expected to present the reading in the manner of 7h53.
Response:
12h51
